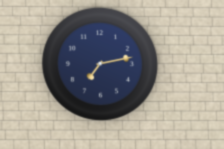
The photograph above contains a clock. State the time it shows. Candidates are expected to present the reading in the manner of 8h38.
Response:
7h13
